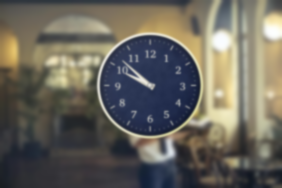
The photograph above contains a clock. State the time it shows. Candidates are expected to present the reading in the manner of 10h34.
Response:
9h52
